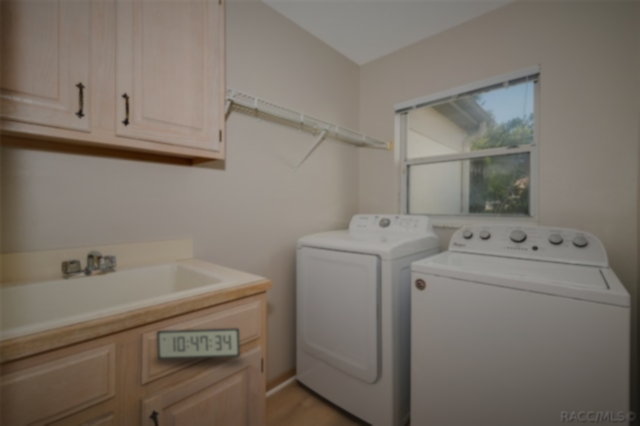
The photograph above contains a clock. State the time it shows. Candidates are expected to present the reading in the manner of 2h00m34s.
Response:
10h47m34s
